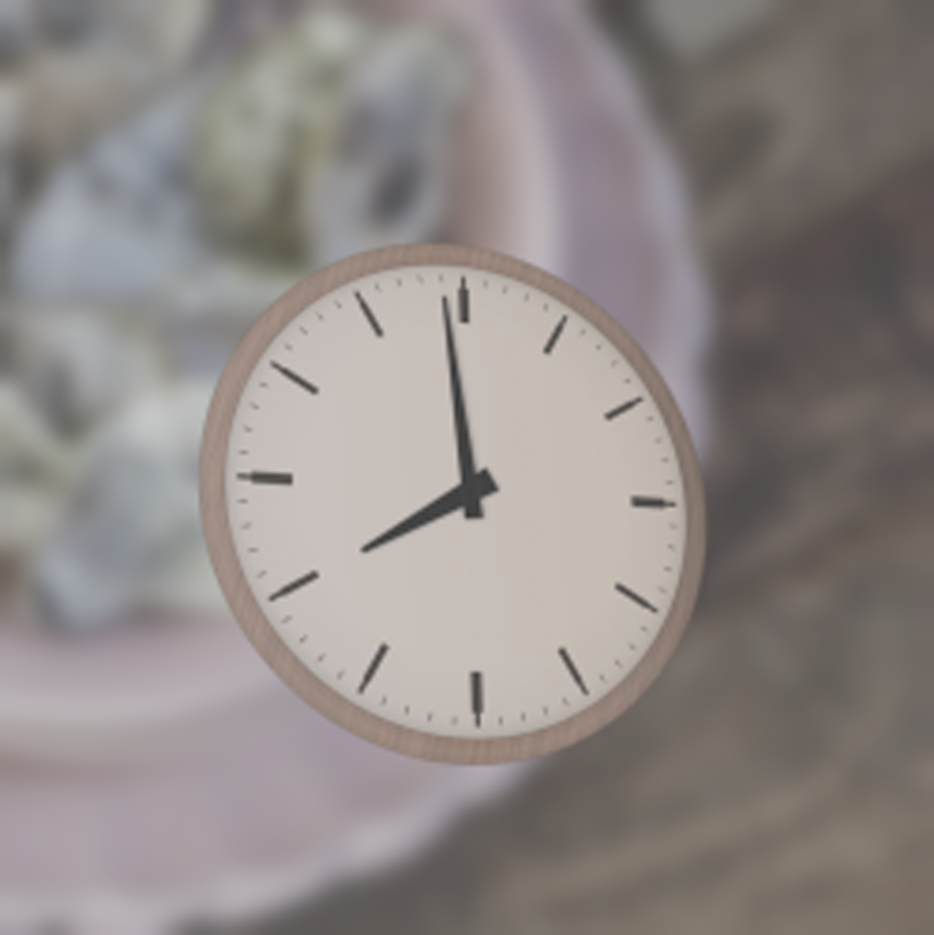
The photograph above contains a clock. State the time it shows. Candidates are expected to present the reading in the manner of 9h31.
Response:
7h59
